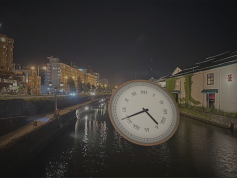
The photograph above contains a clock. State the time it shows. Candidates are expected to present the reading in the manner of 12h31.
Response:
4h41
